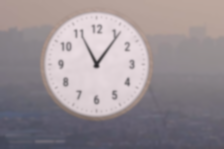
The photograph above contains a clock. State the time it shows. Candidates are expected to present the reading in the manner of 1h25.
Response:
11h06
